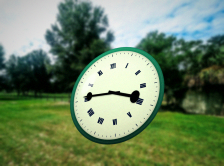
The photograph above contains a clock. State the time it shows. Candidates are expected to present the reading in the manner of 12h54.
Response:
3h46
